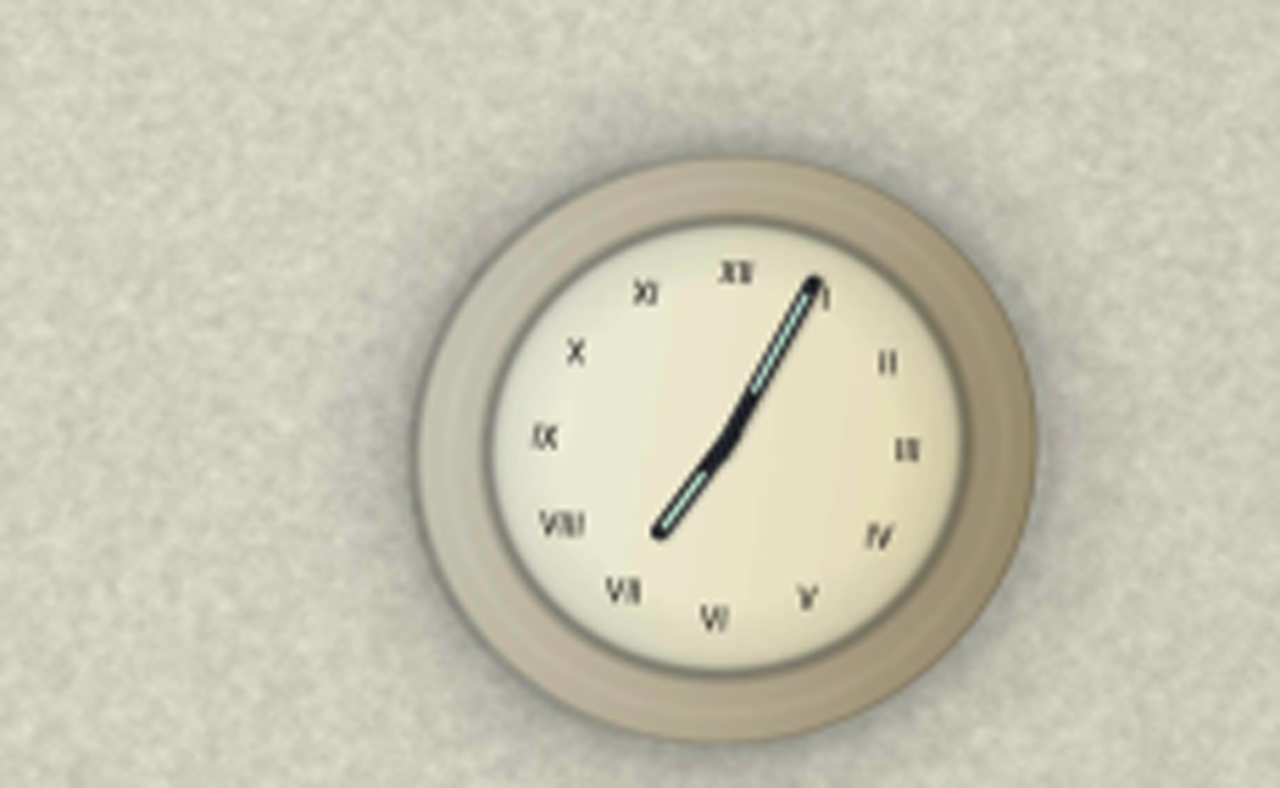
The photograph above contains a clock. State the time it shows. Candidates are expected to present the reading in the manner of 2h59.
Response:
7h04
